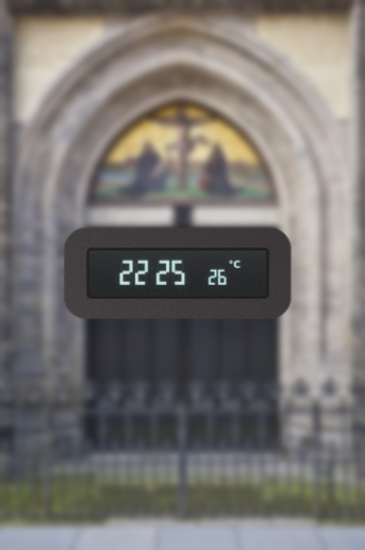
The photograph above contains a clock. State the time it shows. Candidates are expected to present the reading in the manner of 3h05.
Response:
22h25
